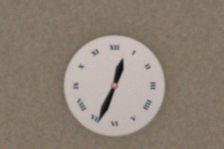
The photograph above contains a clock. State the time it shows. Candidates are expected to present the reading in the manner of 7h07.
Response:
12h34
